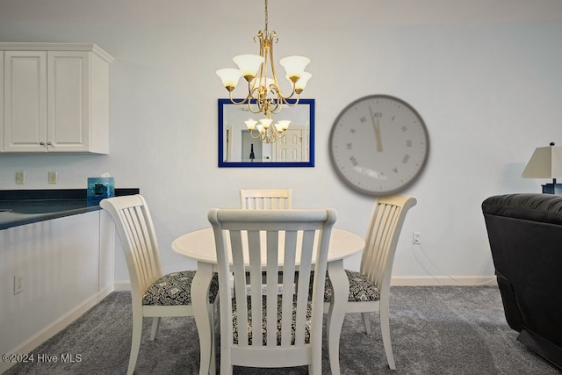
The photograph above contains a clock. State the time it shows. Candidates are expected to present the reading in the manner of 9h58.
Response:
11h58
